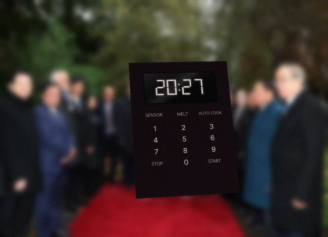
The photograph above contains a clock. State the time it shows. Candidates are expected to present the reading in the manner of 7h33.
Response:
20h27
